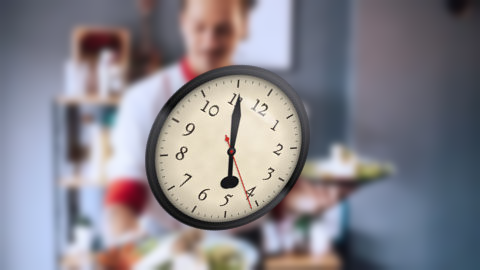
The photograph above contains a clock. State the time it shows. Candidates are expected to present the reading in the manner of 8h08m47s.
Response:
4h55m21s
